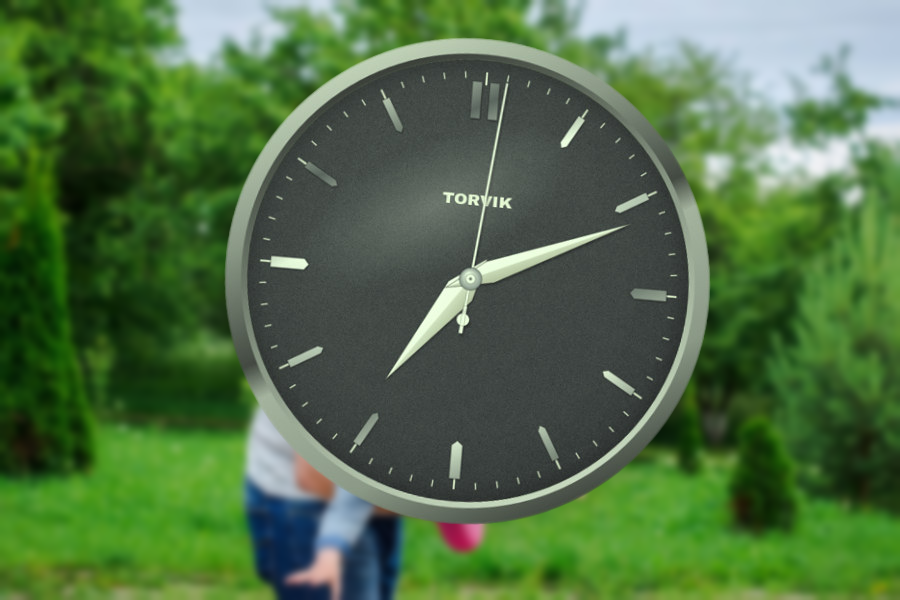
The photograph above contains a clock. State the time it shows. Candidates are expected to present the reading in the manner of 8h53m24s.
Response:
7h11m01s
